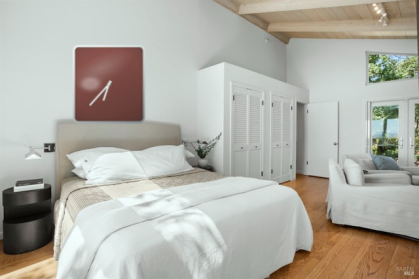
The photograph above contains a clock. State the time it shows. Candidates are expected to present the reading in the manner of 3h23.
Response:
6h37
